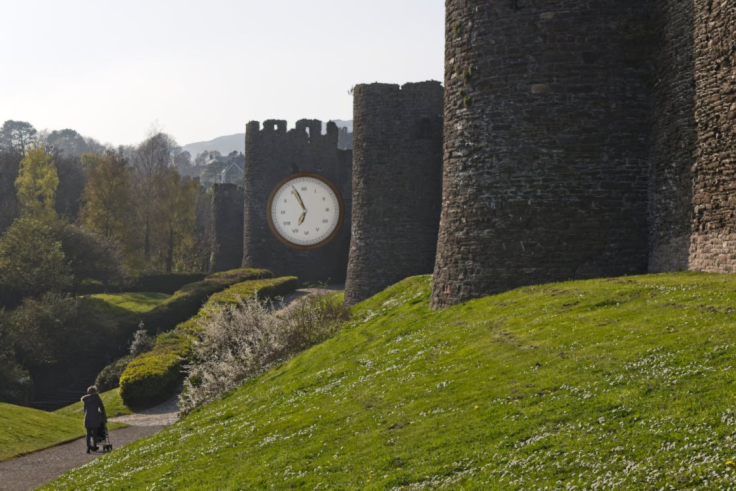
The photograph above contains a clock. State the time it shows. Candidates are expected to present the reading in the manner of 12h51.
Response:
6h56
